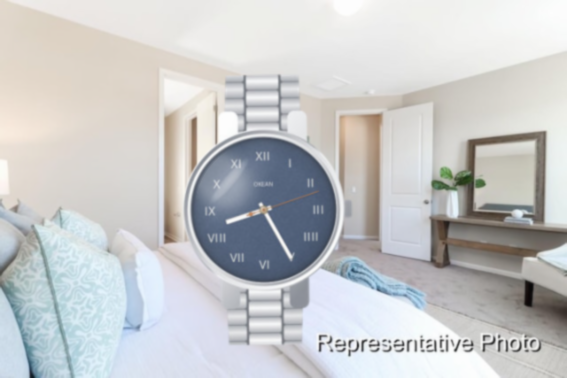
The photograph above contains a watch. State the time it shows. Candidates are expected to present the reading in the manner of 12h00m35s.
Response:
8h25m12s
